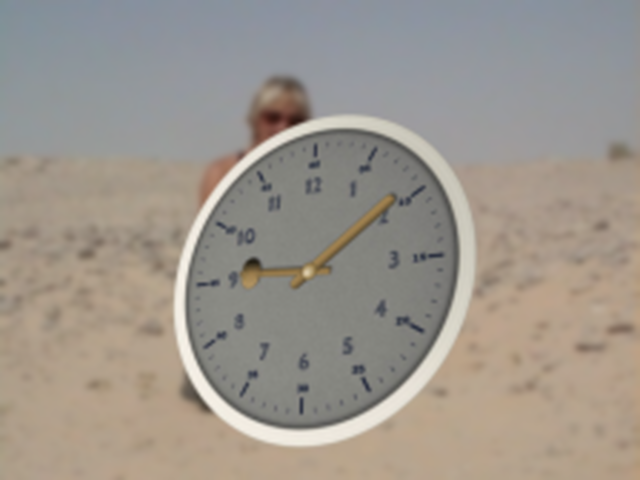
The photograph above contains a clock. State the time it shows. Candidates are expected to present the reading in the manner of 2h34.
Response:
9h09
